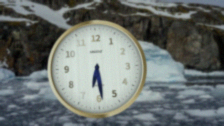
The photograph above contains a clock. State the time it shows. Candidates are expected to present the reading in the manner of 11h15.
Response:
6h29
